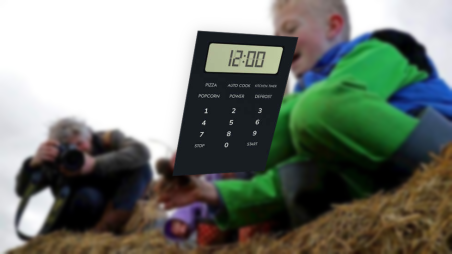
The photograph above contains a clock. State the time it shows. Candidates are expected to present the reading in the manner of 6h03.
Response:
12h00
